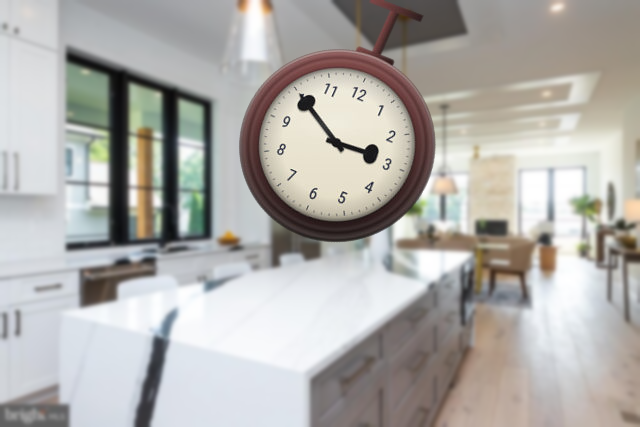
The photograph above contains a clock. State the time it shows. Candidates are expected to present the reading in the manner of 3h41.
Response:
2h50
